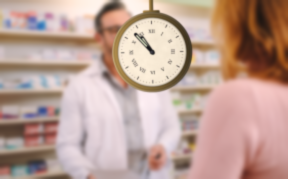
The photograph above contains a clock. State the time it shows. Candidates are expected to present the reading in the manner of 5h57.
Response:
10h53
